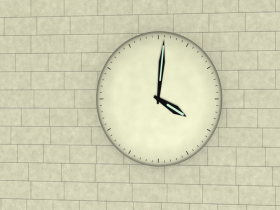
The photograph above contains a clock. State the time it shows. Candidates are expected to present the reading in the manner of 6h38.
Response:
4h01
